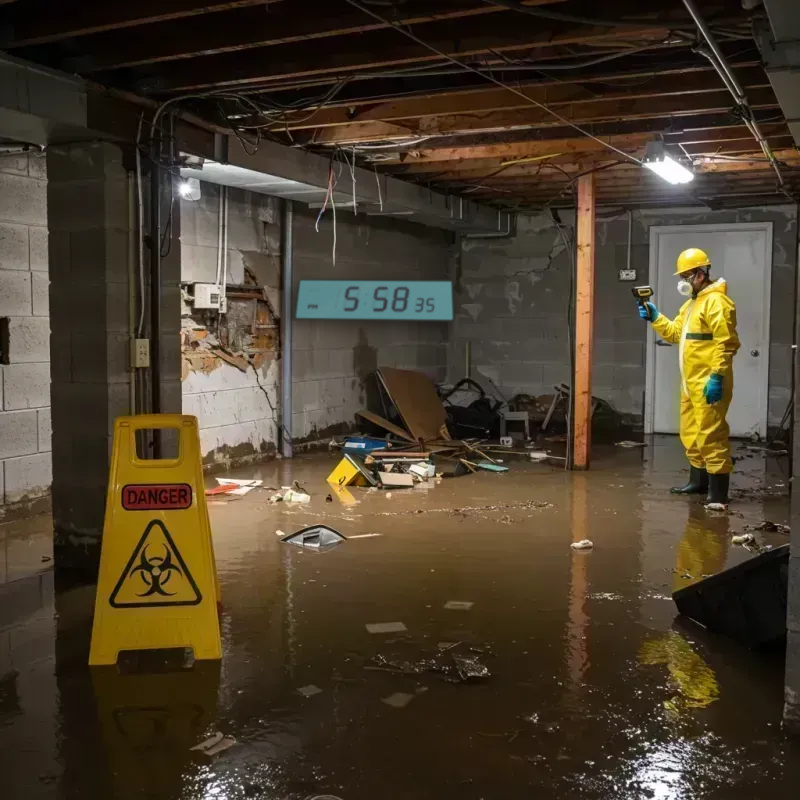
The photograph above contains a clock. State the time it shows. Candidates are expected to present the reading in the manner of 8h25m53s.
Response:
5h58m35s
